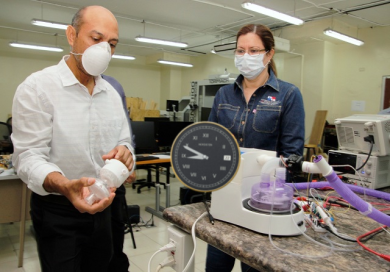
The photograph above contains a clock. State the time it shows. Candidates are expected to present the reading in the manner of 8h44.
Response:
8h49
